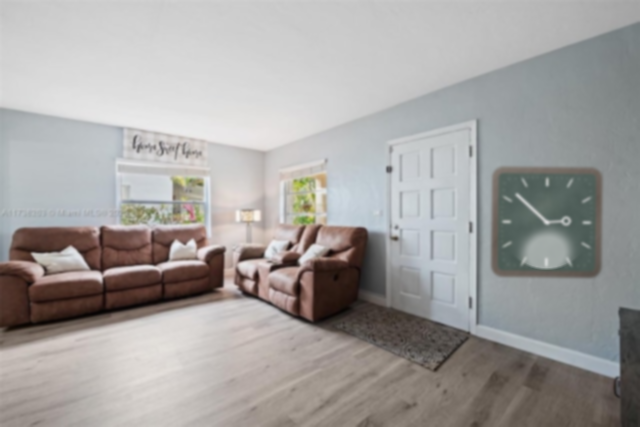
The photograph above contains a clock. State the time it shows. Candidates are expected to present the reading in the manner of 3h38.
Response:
2h52
